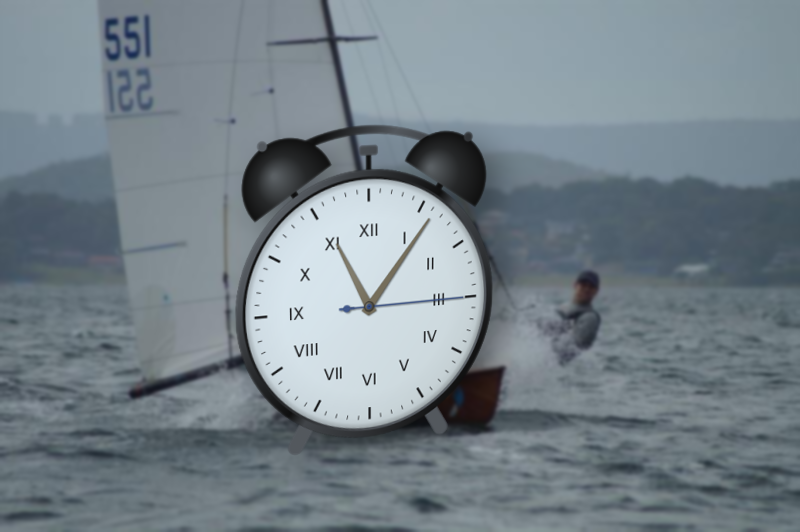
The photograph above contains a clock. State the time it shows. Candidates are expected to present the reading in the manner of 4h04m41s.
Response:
11h06m15s
